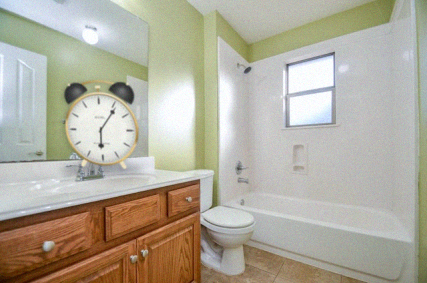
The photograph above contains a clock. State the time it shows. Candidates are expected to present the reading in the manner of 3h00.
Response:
6h06
